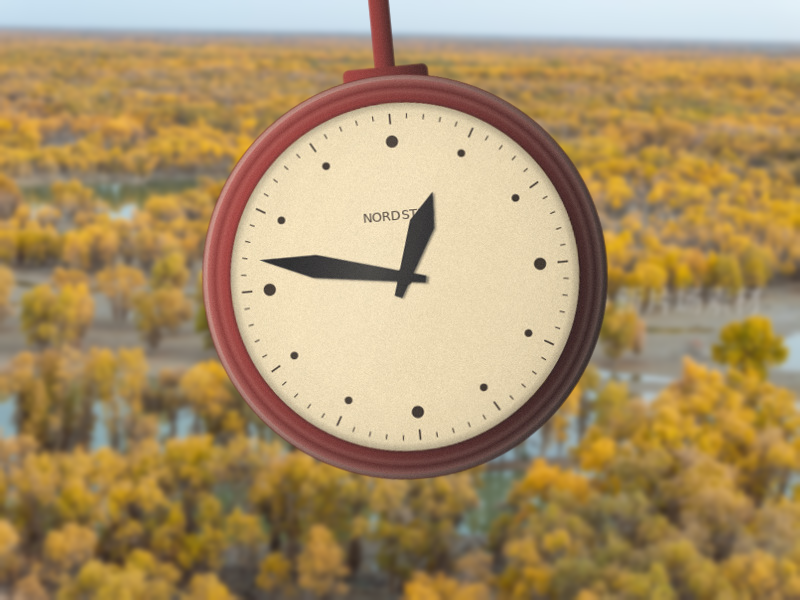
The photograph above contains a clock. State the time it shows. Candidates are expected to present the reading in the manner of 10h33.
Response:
12h47
